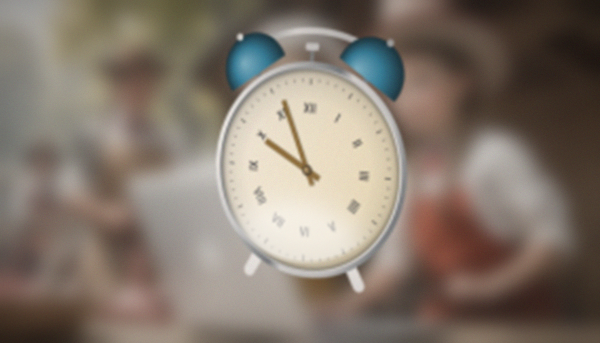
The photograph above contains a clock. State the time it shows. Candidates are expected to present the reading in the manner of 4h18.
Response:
9h56
